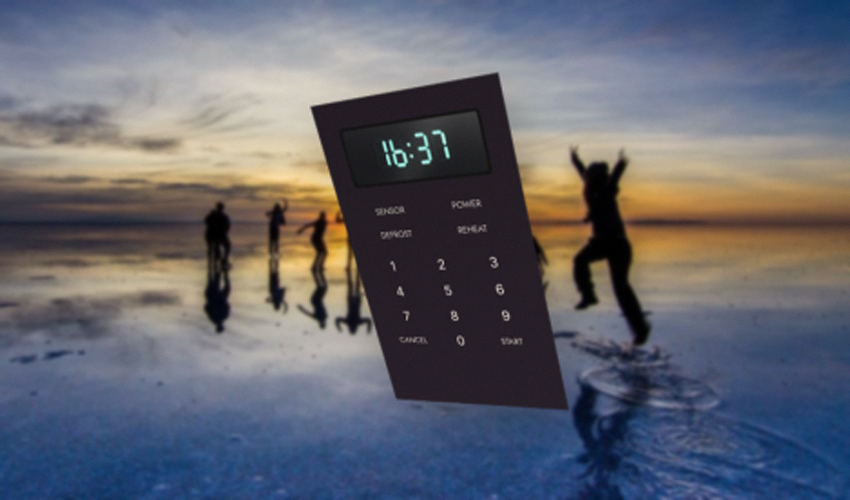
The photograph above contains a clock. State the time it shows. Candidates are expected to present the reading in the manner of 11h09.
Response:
16h37
